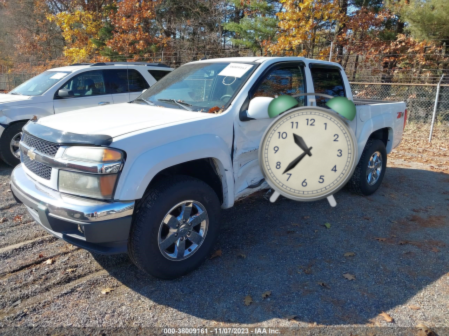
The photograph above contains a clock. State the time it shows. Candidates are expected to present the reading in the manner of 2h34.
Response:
10h37
